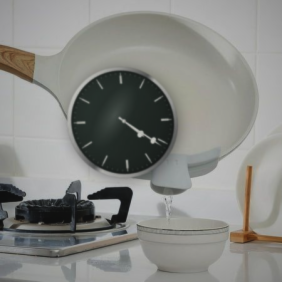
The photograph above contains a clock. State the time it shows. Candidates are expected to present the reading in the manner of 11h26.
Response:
4h21
